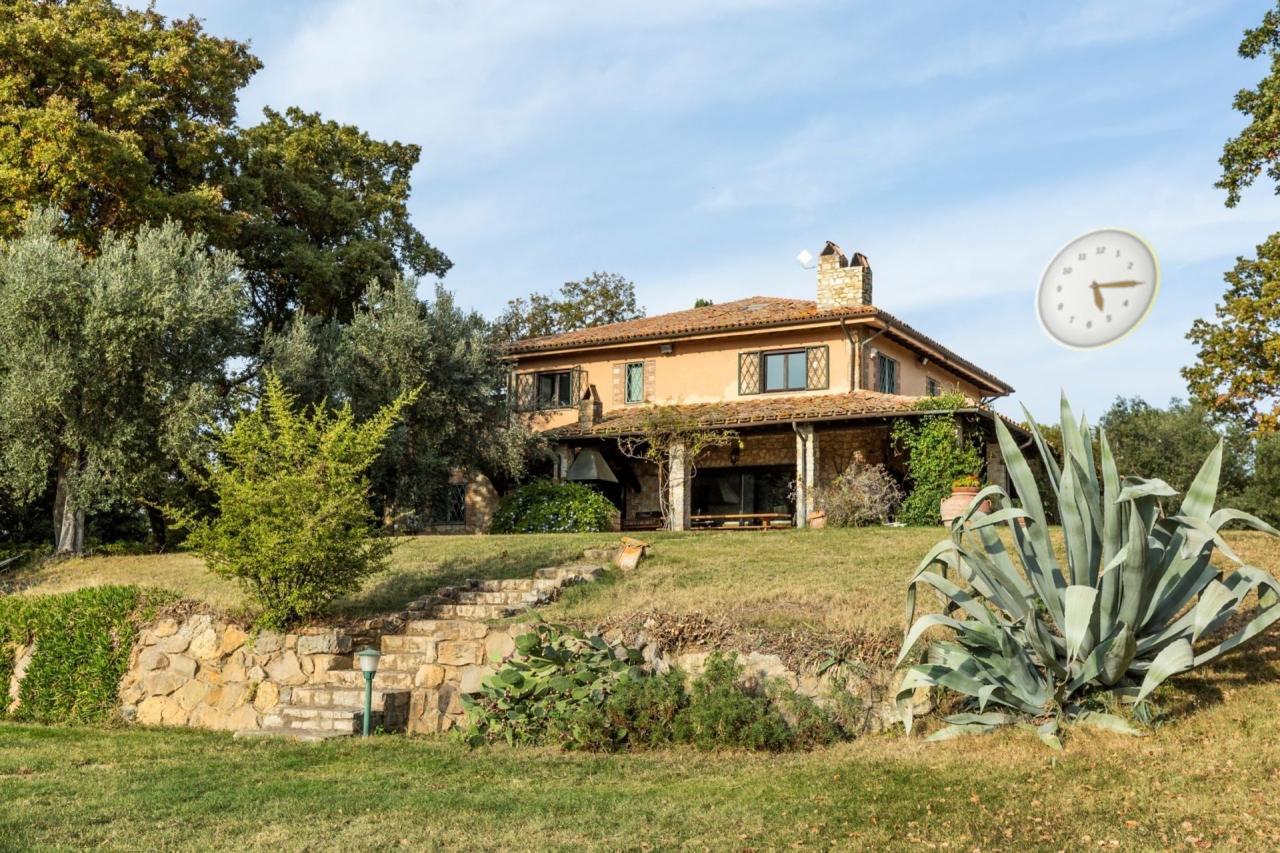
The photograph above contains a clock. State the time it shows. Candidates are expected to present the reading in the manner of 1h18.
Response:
5h15
